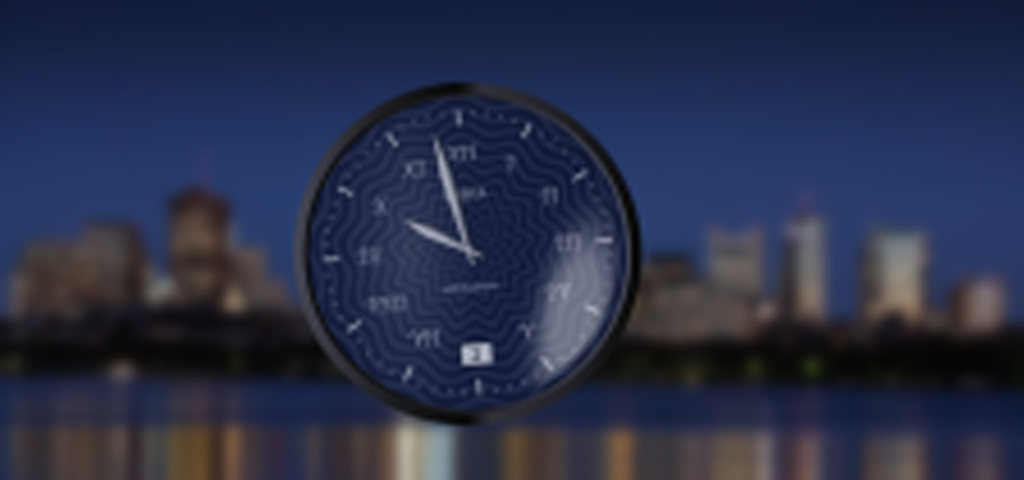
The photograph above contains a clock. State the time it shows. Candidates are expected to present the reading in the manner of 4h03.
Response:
9h58
